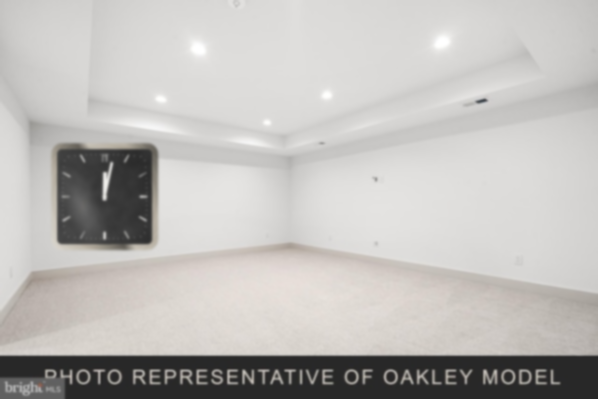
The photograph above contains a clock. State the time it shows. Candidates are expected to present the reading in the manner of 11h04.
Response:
12h02
